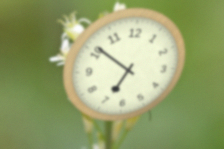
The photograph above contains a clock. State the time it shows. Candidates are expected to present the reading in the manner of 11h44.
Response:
6h51
